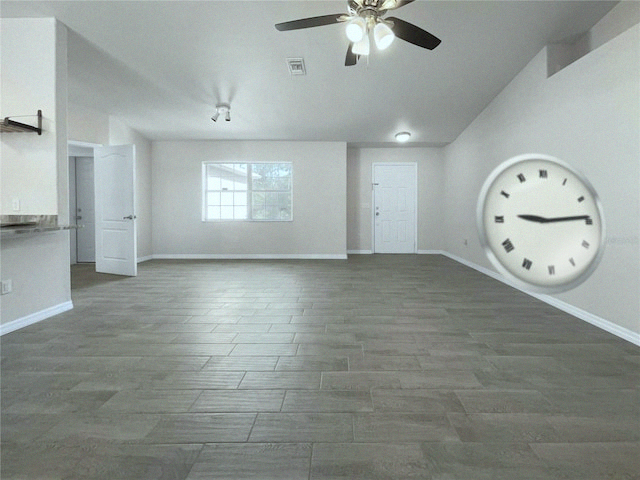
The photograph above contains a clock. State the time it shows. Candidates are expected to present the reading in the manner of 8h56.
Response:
9h14
